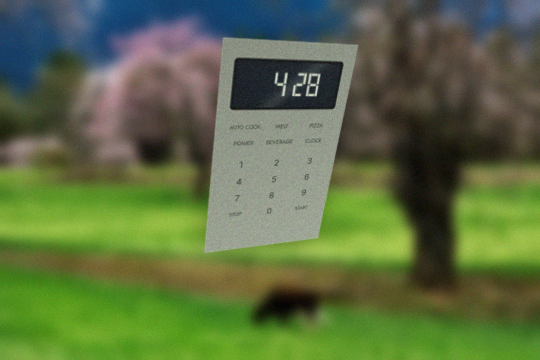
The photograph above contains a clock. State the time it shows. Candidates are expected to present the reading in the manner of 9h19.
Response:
4h28
